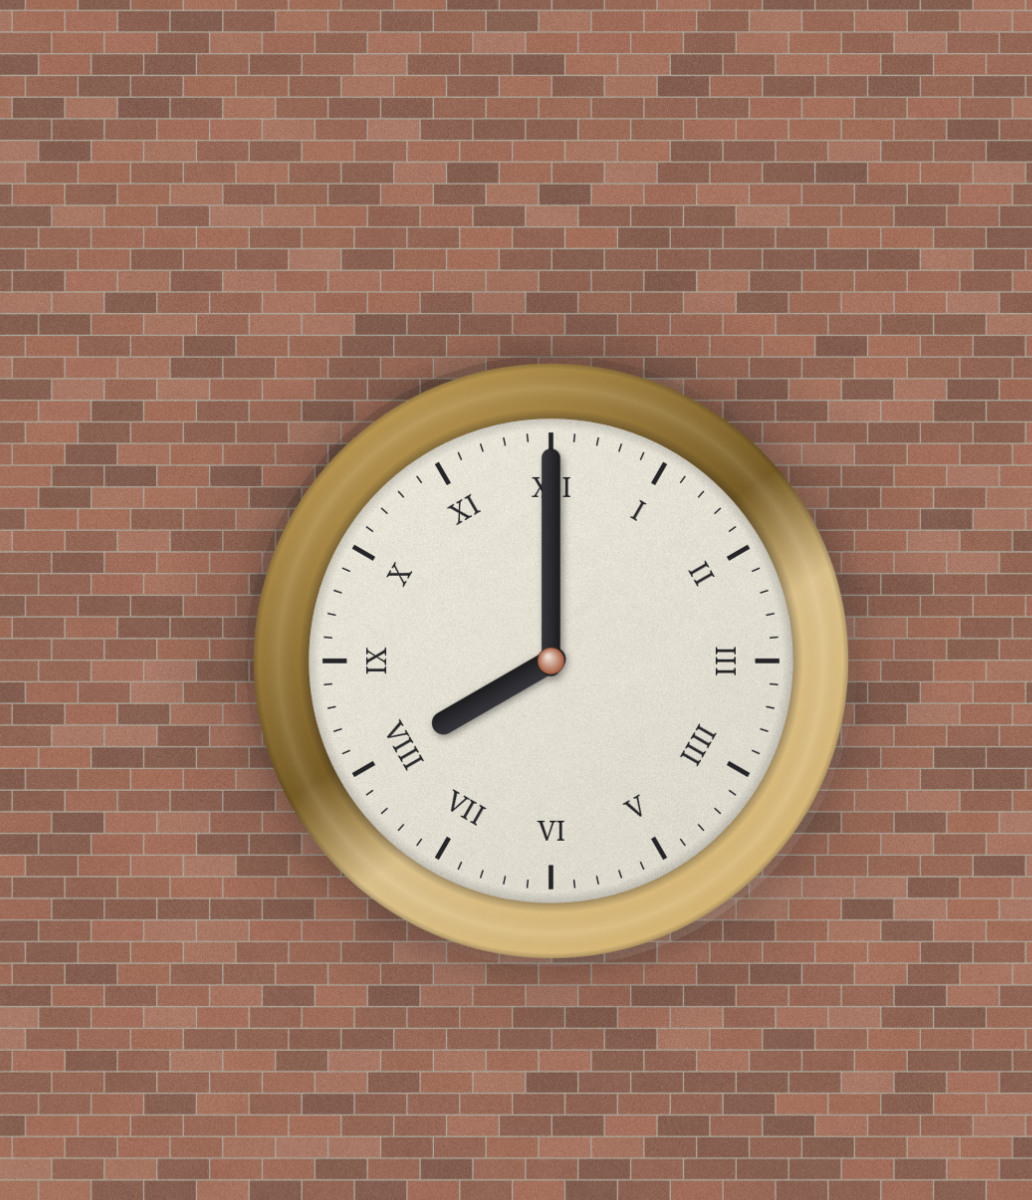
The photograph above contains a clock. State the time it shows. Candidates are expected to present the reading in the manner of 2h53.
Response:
8h00
